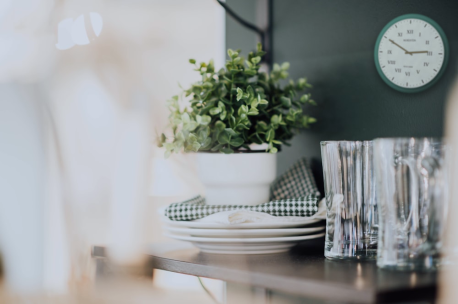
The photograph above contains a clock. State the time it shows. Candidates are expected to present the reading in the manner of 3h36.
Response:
2h50
